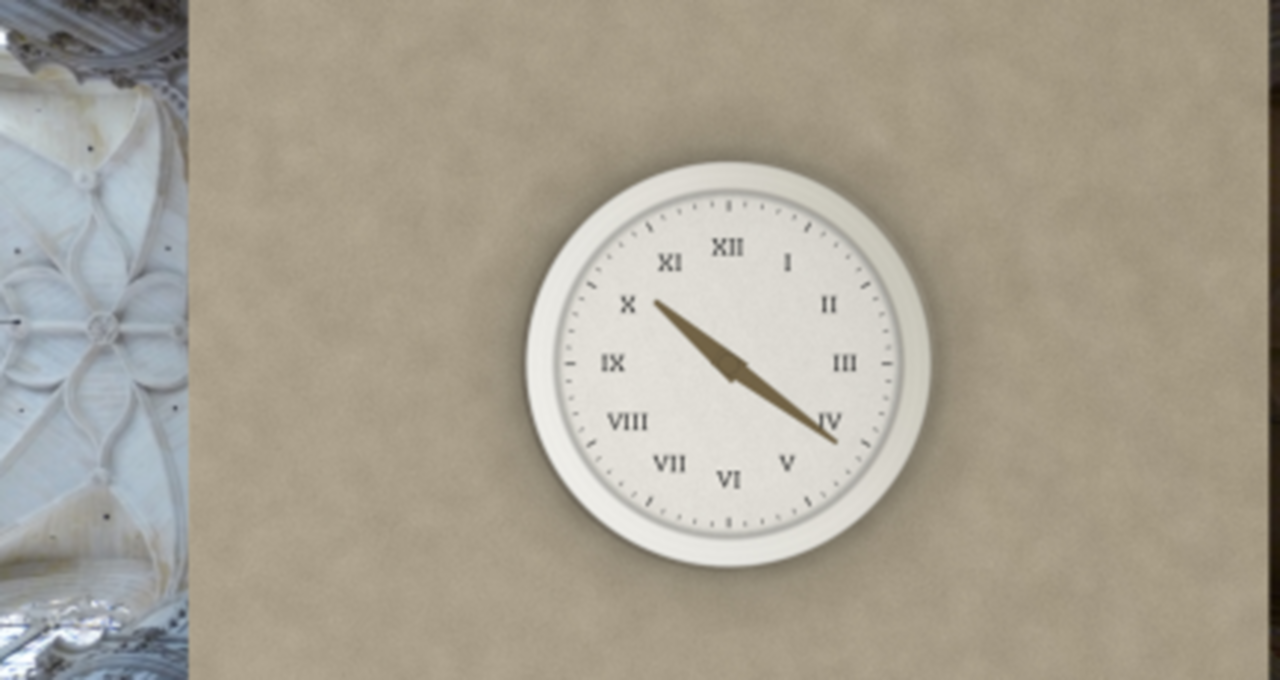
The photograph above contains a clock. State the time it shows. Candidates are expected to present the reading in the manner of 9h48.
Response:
10h21
